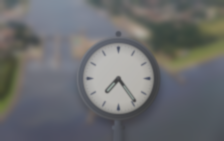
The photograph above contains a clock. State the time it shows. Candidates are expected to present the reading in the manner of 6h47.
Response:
7h24
